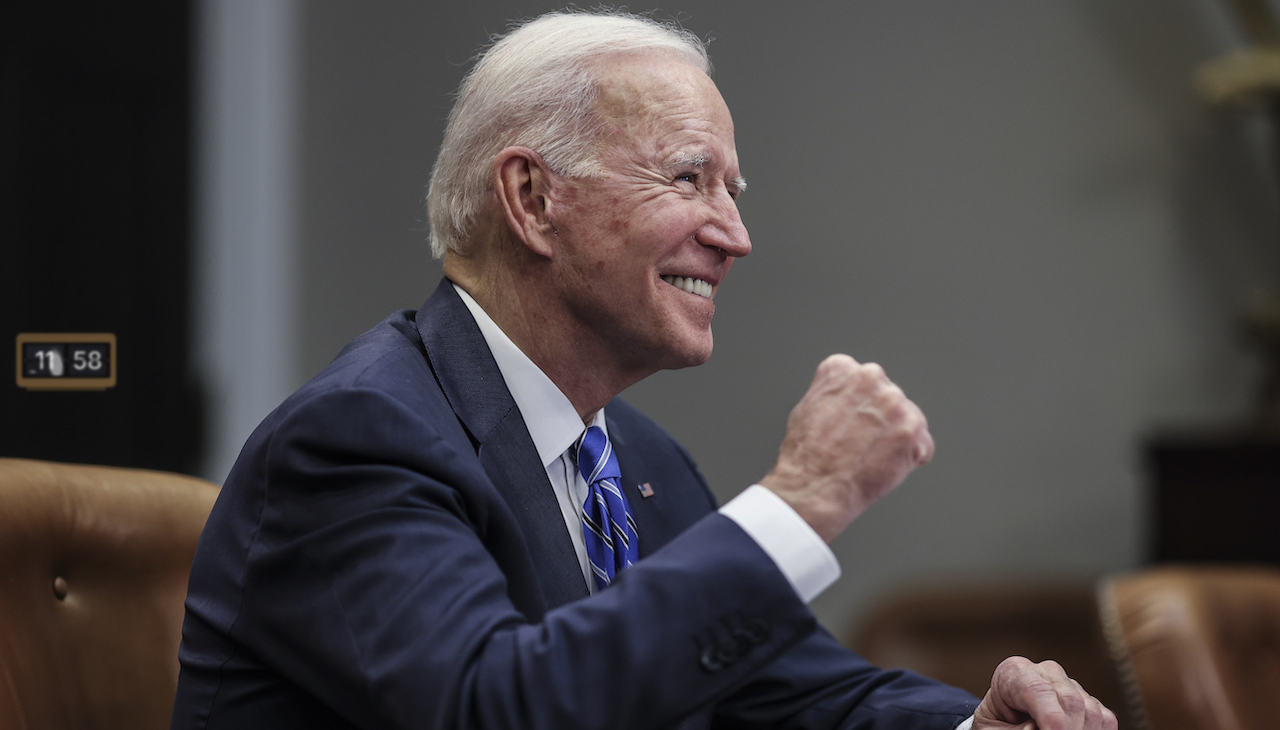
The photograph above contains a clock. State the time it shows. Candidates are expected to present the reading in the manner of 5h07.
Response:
11h58
